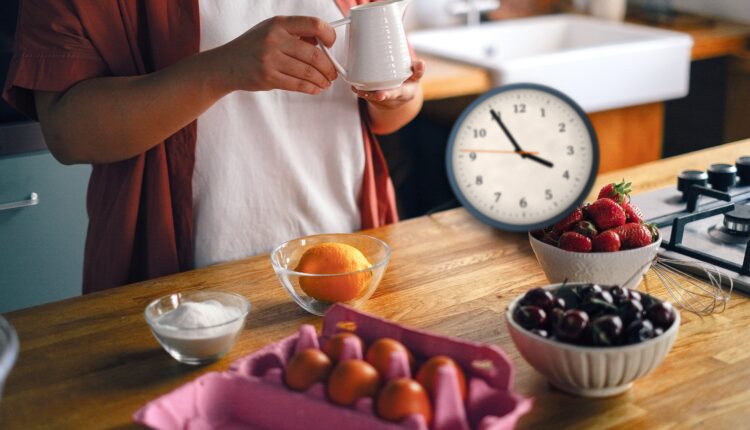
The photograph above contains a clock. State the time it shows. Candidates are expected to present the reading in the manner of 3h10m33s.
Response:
3h54m46s
